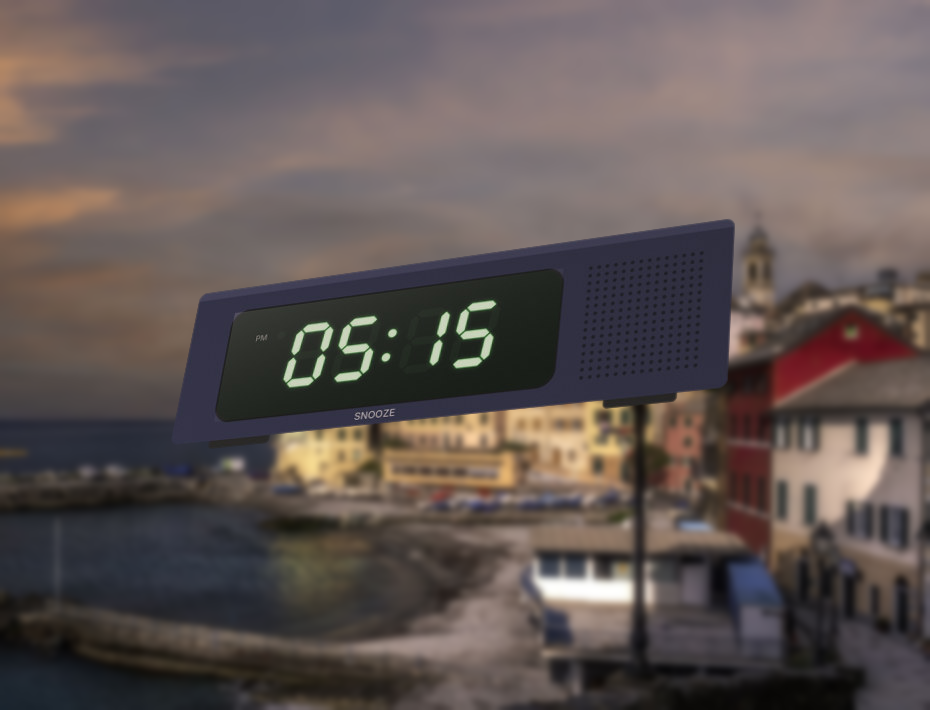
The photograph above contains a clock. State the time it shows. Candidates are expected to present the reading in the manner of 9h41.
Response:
5h15
